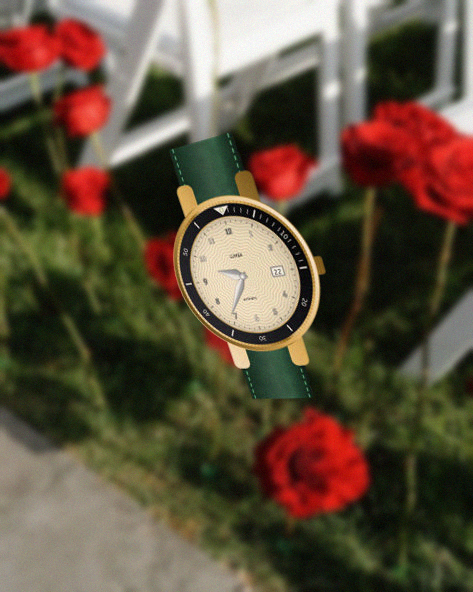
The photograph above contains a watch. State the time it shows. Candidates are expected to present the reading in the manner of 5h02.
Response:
9h36
